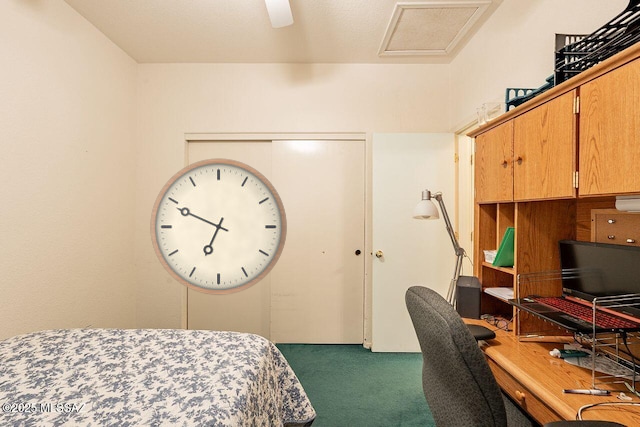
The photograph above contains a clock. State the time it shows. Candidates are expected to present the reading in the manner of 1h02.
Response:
6h49
